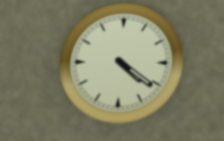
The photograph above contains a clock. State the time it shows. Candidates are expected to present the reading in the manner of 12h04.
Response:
4h21
